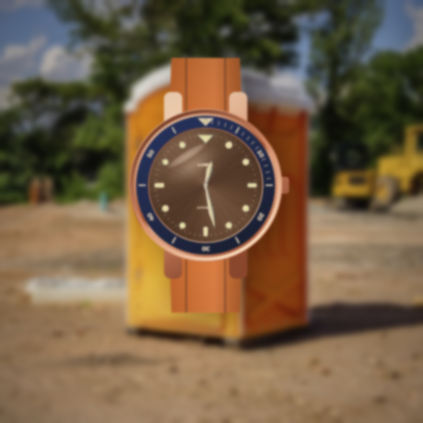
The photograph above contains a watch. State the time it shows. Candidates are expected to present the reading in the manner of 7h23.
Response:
12h28
